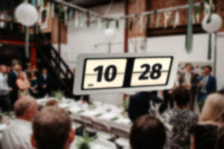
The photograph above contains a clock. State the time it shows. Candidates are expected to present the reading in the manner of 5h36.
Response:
10h28
